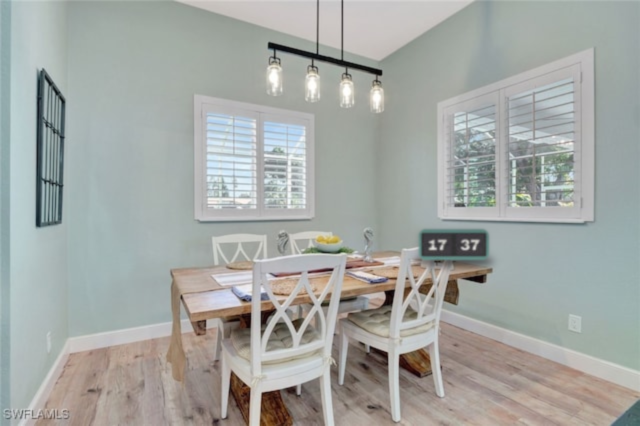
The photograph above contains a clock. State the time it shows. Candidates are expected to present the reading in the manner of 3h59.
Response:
17h37
